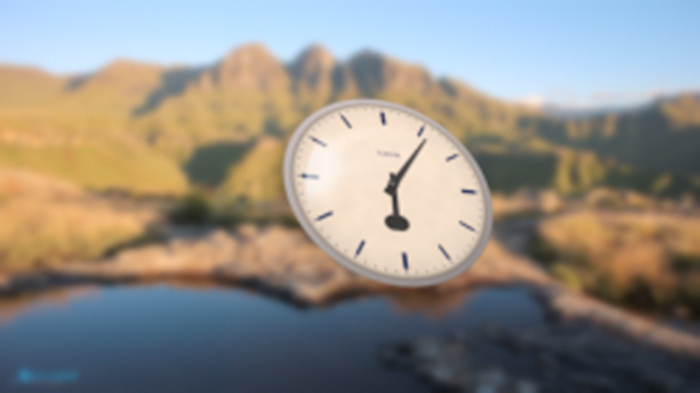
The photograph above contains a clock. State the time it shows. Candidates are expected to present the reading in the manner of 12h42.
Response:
6h06
